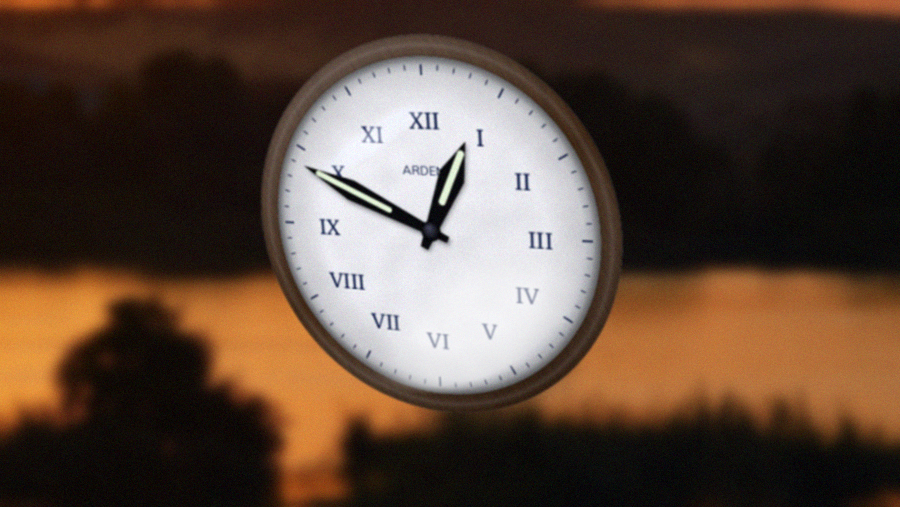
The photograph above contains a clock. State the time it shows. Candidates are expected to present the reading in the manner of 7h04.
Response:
12h49
